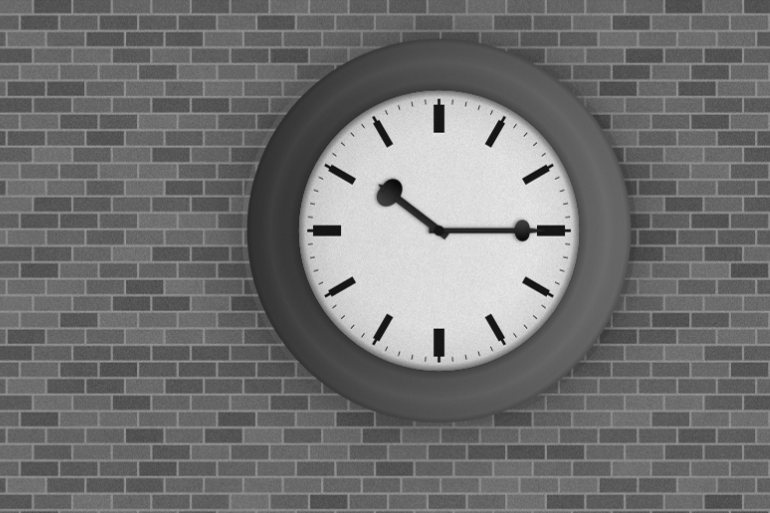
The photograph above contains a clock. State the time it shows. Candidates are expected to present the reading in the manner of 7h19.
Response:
10h15
